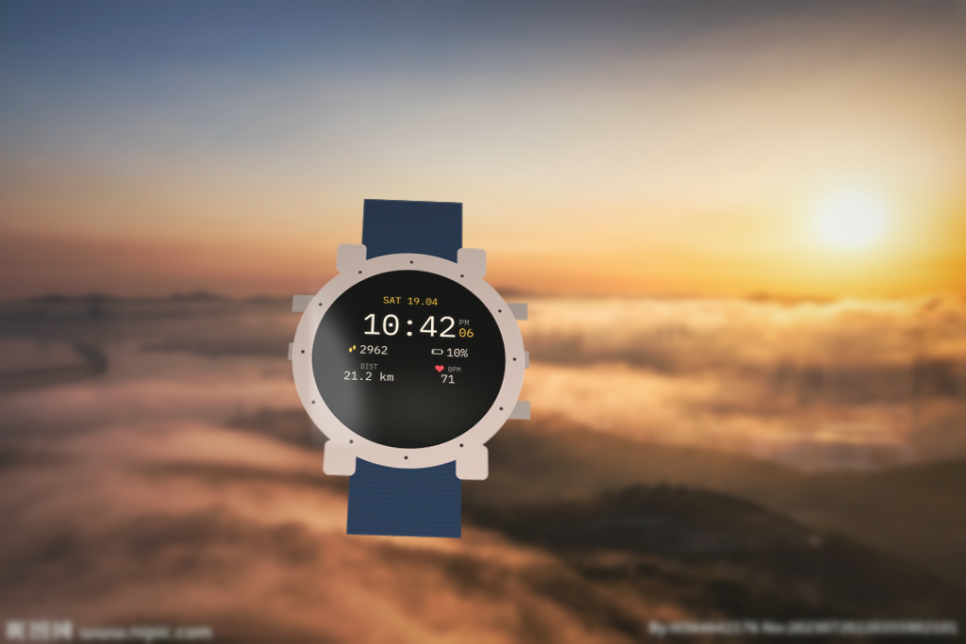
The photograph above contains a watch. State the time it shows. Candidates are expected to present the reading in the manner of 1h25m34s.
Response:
10h42m06s
